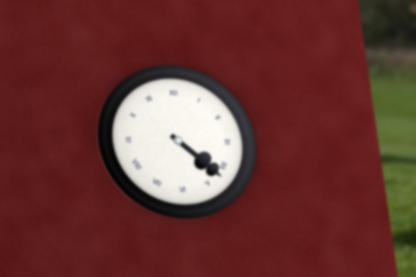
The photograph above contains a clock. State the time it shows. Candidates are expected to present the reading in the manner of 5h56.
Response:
4h22
